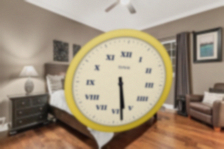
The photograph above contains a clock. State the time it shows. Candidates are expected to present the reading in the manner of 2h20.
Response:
5h28
